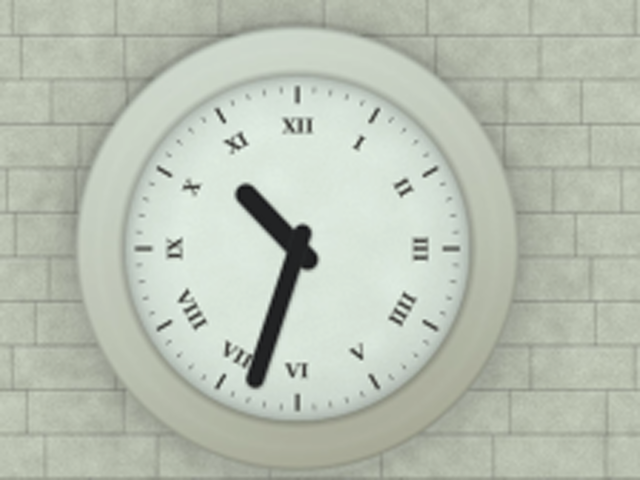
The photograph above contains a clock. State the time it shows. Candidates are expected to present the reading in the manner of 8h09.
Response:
10h33
